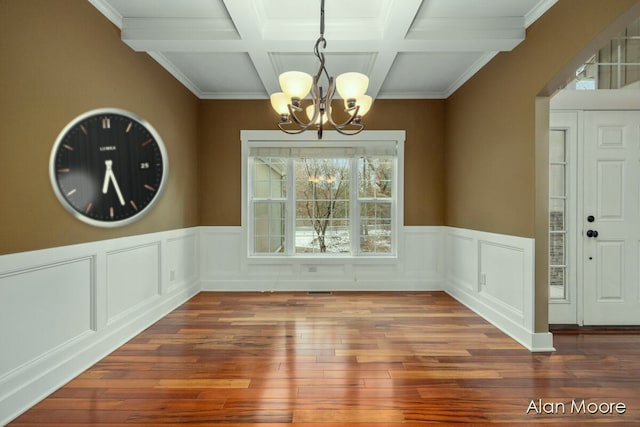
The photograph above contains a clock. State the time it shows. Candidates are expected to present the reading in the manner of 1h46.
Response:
6h27
